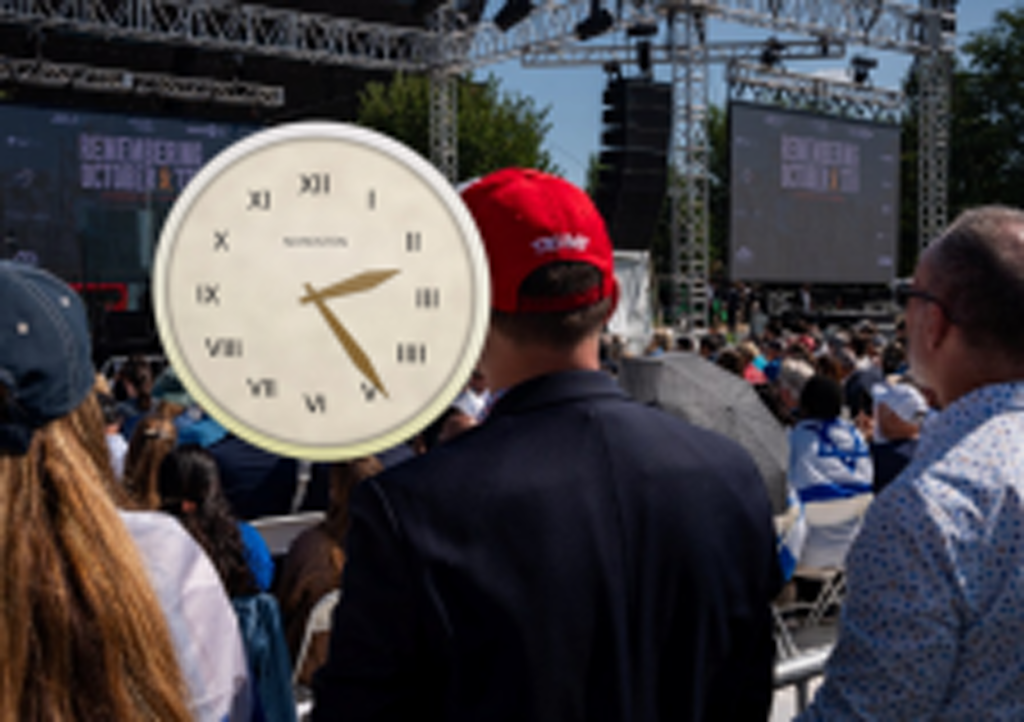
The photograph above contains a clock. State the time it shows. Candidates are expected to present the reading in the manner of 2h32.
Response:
2h24
